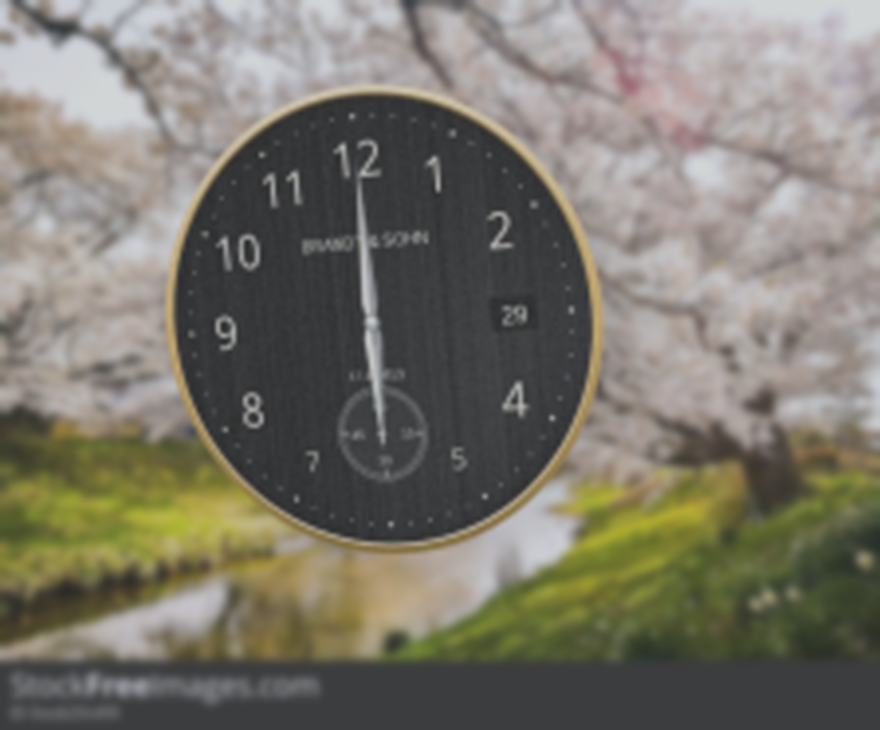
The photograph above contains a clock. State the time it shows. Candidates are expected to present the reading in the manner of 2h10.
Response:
6h00
